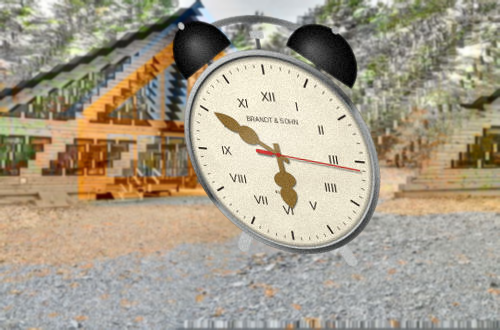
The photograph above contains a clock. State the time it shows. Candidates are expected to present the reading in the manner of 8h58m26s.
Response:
5h50m16s
